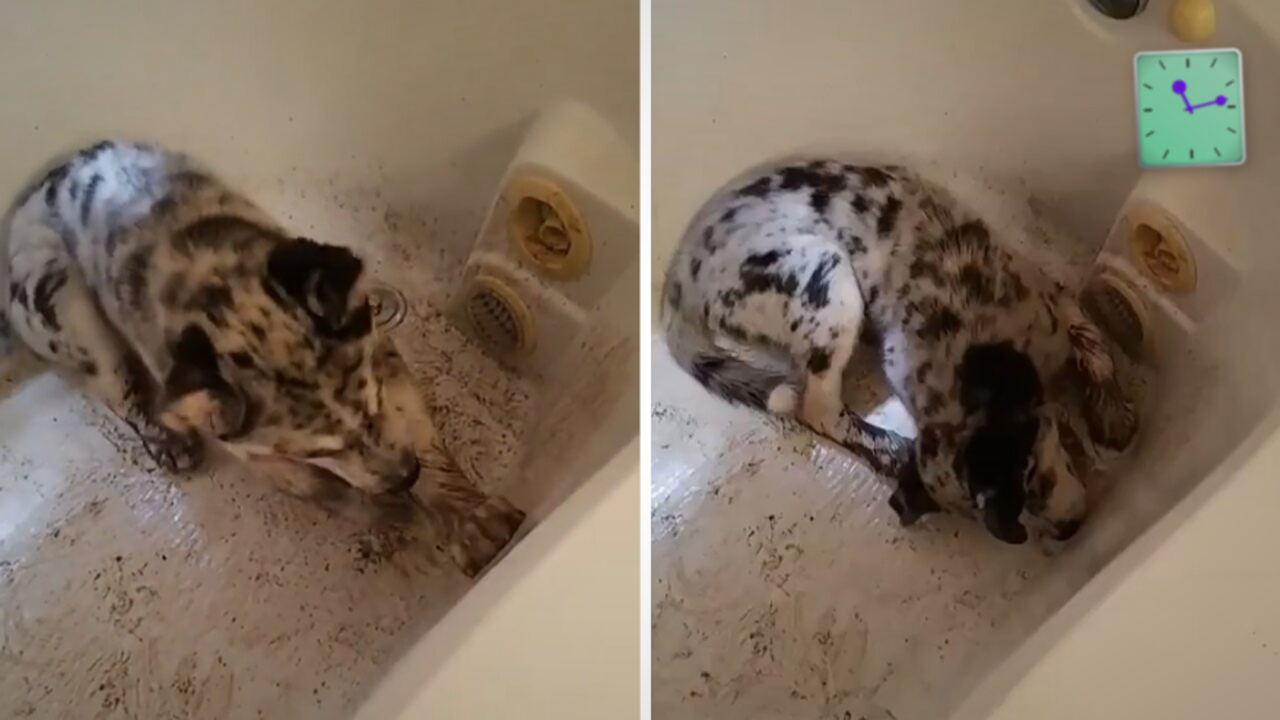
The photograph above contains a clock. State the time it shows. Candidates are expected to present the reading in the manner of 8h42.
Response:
11h13
